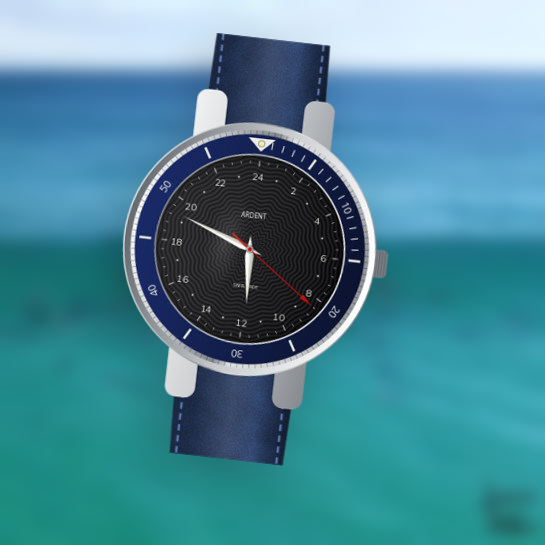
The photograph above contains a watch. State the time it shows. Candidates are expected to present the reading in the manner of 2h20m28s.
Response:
11h48m21s
